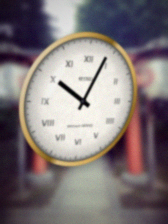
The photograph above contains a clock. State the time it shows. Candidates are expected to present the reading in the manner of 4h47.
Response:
10h04
